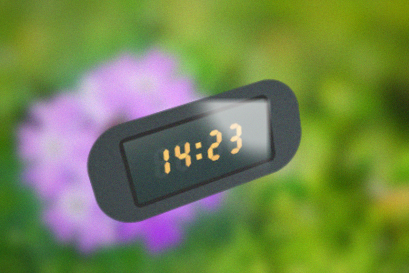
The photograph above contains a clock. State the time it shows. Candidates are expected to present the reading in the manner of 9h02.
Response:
14h23
